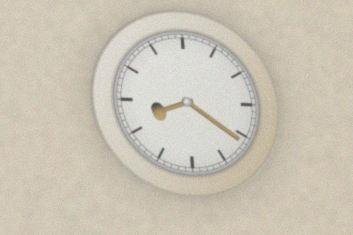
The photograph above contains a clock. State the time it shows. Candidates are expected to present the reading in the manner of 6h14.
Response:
8h21
